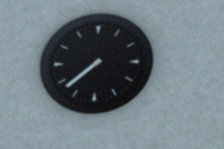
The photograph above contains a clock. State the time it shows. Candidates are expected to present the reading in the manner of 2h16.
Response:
7h38
